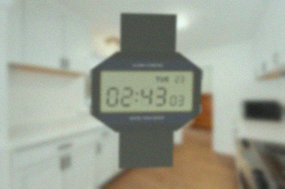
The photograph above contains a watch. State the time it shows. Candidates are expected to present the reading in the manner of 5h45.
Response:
2h43
